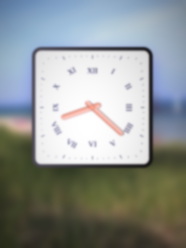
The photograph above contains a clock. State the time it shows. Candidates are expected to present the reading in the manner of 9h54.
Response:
8h22
